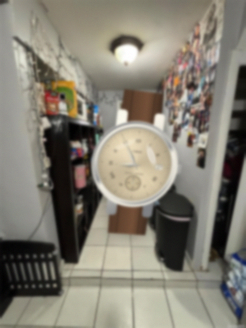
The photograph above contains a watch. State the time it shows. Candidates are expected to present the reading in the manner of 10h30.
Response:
8h55
